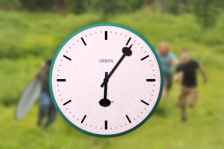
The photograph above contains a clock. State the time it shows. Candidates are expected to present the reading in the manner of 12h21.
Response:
6h06
